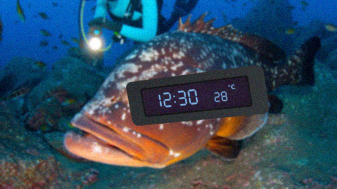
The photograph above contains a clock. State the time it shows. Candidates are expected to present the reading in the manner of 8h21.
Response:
12h30
